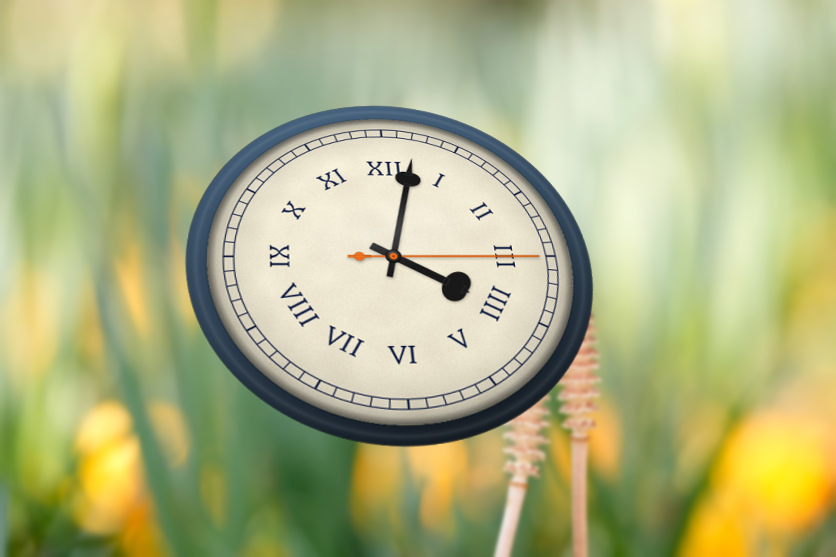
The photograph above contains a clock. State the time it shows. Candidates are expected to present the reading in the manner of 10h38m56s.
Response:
4h02m15s
